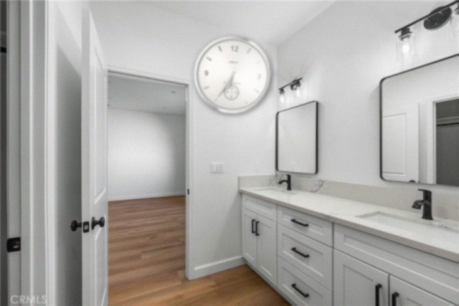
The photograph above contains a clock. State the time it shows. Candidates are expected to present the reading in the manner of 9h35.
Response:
6h35
